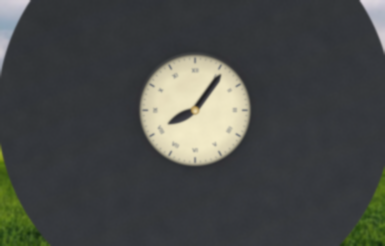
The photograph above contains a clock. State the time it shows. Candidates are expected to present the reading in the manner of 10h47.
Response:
8h06
